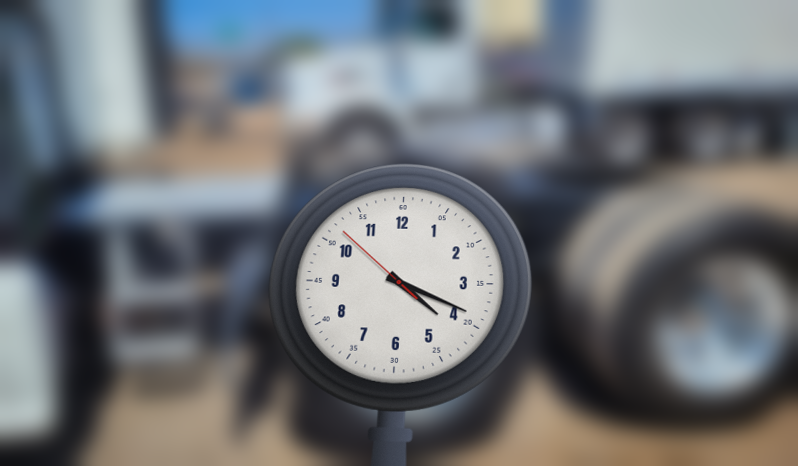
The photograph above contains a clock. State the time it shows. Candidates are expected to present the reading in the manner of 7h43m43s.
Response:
4h18m52s
